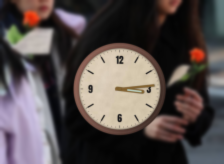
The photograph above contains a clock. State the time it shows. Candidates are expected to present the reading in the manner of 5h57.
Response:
3h14
